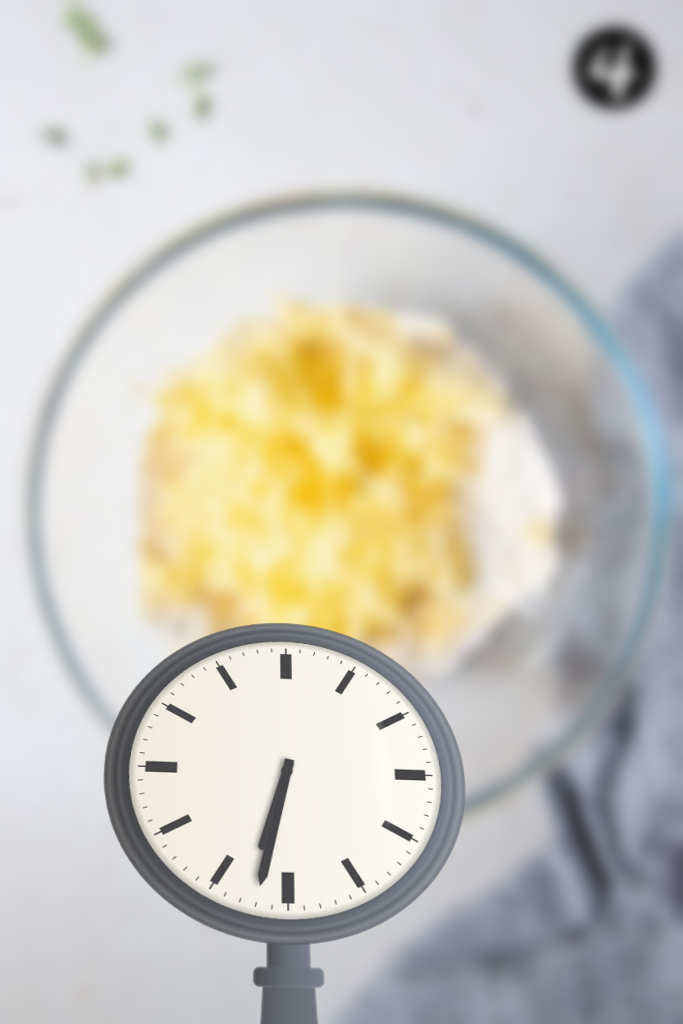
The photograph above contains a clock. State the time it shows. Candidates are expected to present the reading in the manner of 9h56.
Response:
6h32
